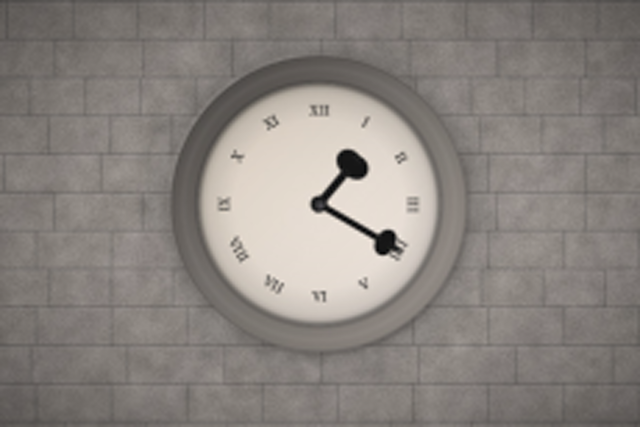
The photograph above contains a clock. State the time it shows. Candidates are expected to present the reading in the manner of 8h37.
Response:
1h20
